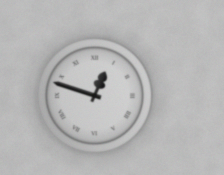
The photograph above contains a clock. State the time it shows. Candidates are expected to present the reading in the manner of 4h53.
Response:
12h48
